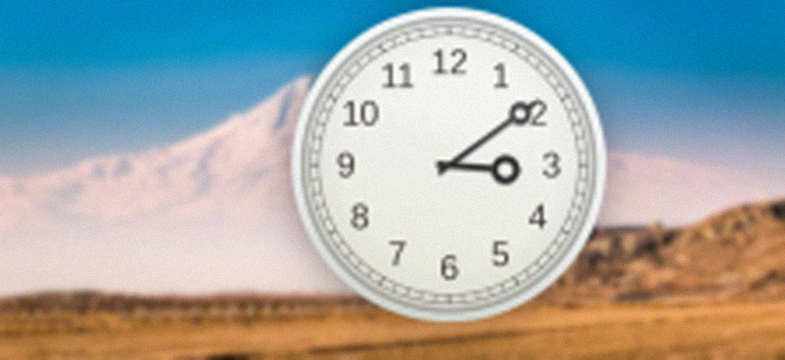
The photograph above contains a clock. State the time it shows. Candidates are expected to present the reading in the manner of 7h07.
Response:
3h09
